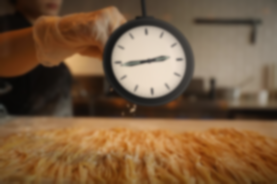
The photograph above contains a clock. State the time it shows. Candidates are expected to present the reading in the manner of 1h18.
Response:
2h44
